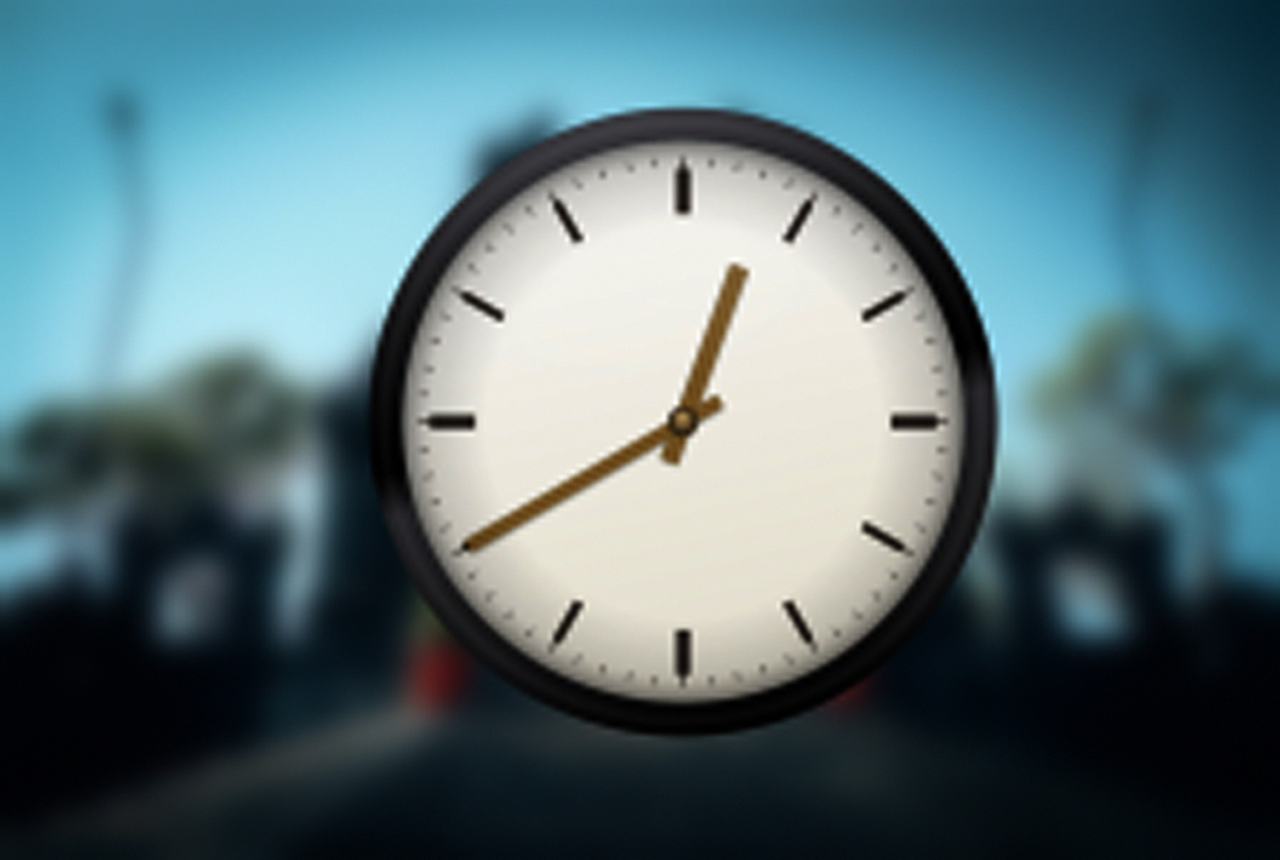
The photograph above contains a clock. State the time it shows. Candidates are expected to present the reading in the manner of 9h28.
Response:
12h40
